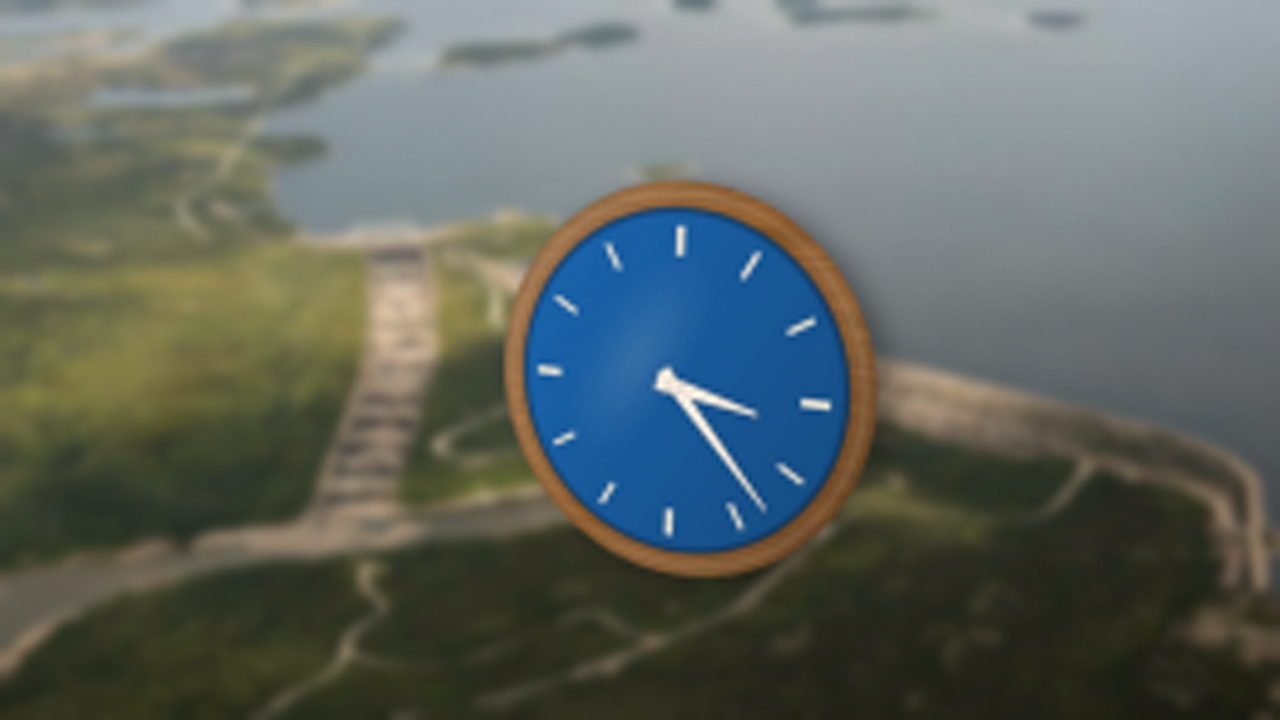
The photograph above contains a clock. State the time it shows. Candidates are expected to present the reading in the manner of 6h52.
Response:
3h23
